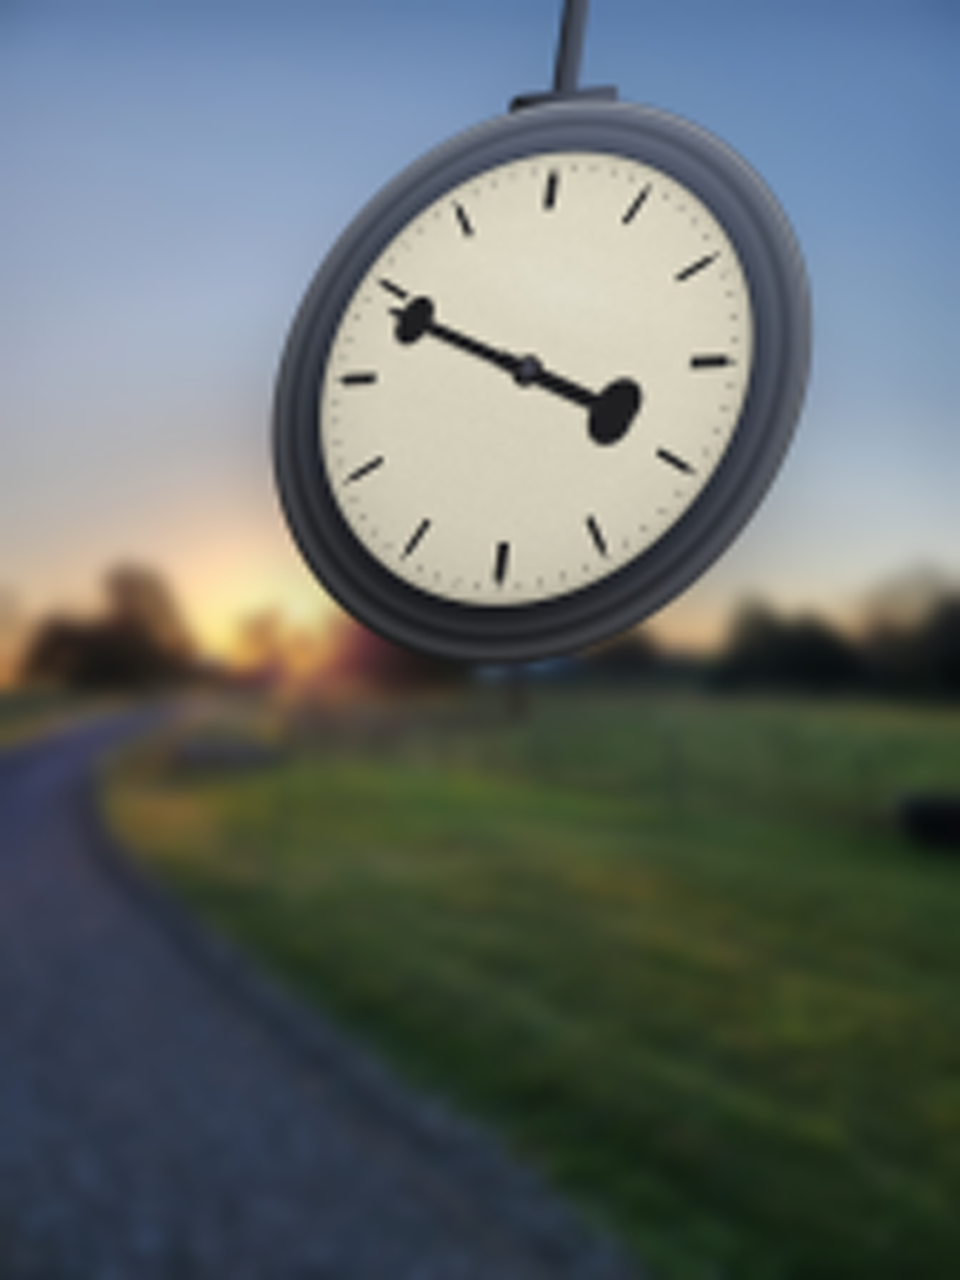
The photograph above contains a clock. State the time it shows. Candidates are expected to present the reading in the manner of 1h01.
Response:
3h49
